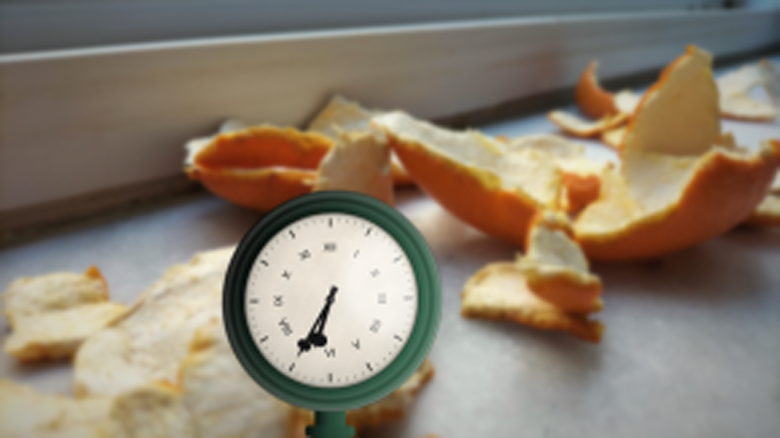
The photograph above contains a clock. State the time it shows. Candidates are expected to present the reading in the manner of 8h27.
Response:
6h35
